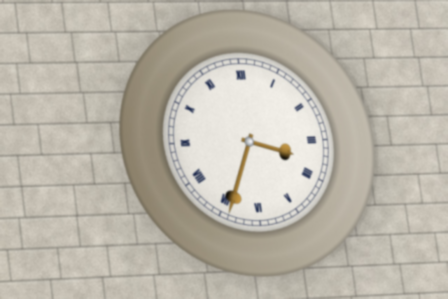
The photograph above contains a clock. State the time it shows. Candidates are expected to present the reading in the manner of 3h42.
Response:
3h34
